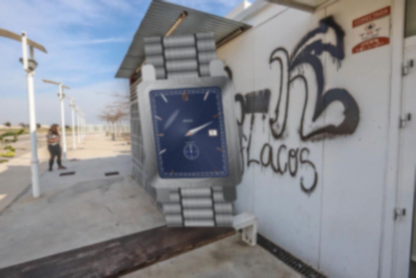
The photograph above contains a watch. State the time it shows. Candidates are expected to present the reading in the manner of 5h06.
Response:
2h11
